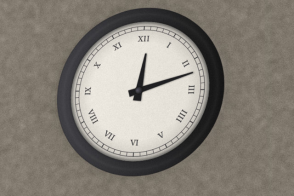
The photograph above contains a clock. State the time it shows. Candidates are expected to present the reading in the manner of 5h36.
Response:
12h12
